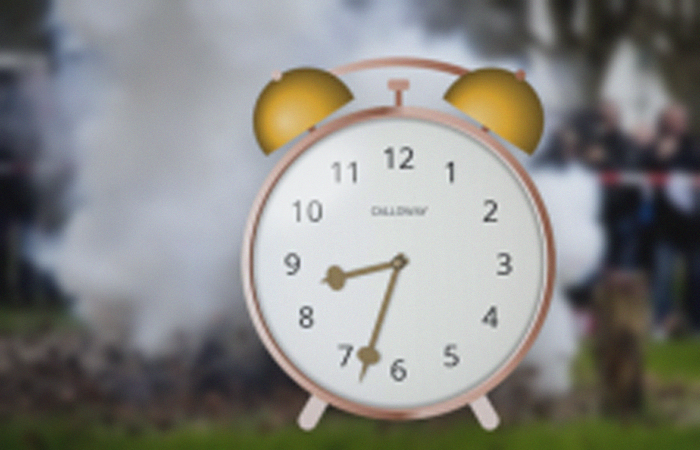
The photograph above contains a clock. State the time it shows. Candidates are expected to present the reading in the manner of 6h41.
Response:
8h33
